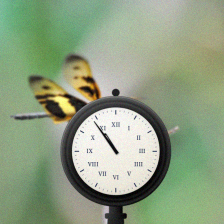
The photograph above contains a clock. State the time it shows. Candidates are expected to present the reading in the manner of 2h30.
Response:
10h54
